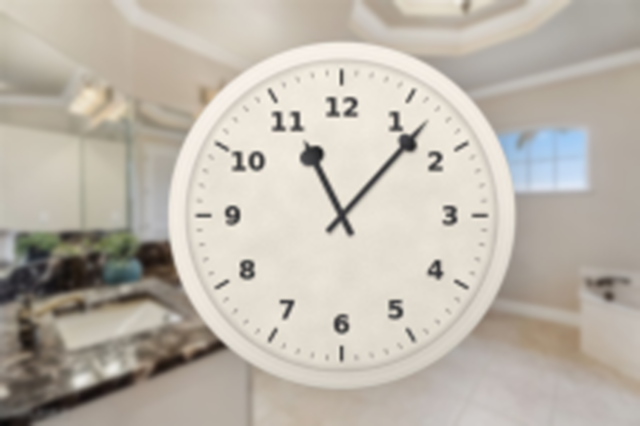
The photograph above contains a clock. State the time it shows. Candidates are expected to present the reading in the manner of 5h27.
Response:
11h07
